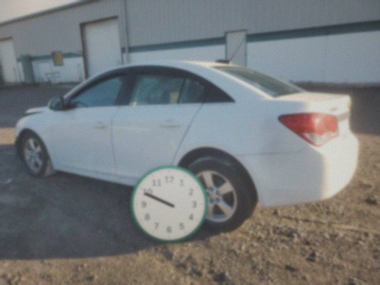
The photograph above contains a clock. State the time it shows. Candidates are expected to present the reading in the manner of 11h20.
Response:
9h49
